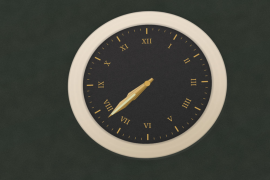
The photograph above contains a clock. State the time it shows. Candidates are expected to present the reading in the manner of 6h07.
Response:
7h38
